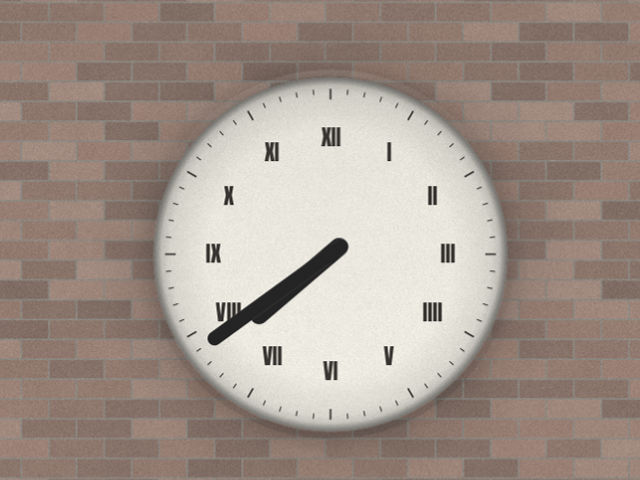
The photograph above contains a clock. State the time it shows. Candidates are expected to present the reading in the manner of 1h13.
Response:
7h39
